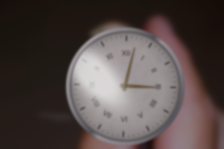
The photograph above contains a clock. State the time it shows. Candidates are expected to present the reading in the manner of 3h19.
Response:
3h02
